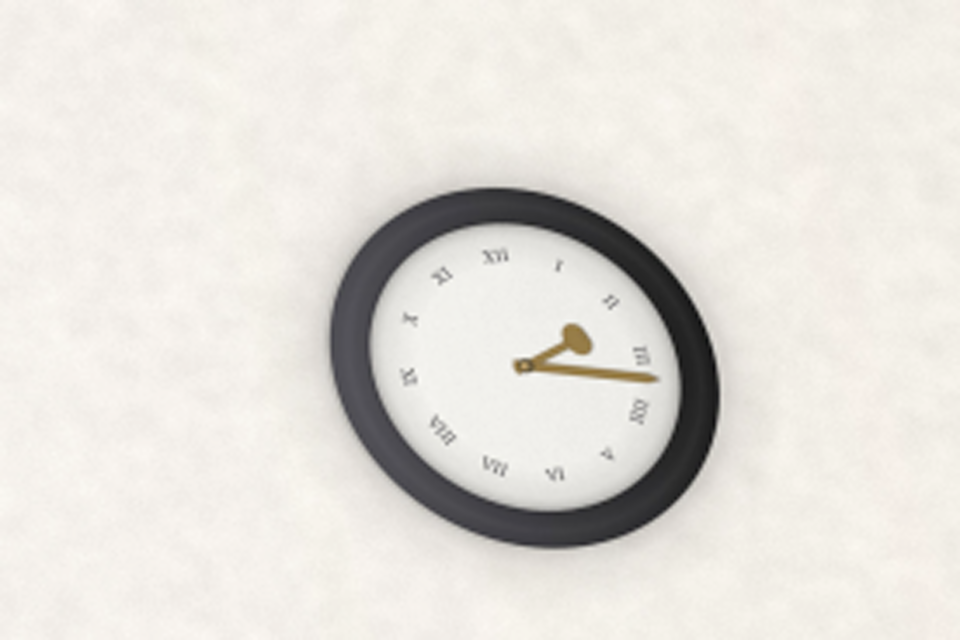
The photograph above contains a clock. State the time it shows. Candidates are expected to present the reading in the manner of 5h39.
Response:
2h17
